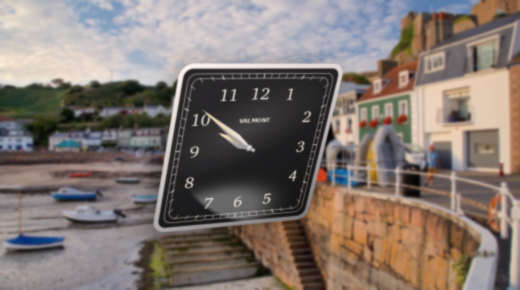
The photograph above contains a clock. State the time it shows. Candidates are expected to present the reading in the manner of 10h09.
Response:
9h51
